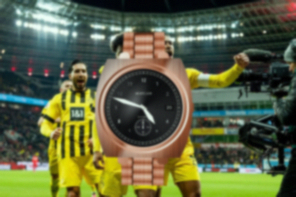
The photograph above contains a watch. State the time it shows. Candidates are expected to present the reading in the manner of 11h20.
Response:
4h48
